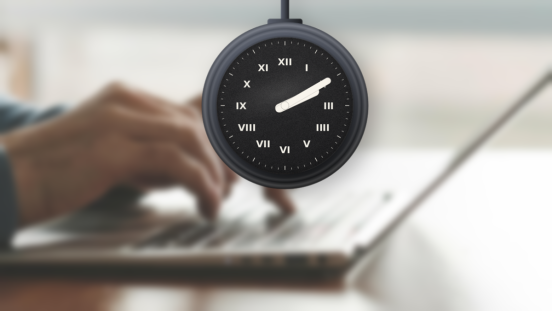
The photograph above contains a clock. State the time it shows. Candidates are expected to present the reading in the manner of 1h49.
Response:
2h10
